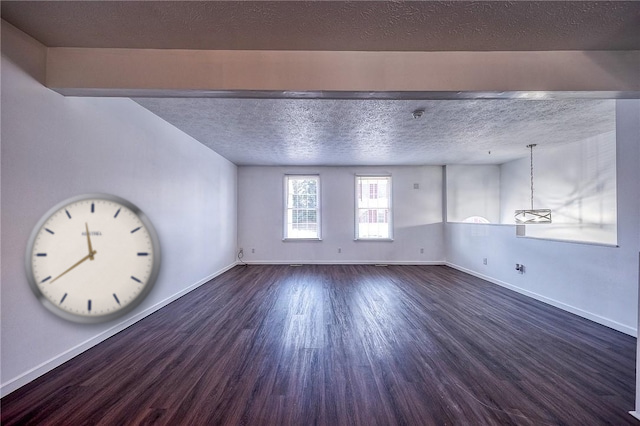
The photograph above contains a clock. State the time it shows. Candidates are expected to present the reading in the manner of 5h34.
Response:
11h39
